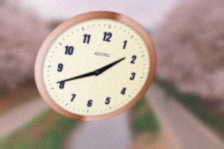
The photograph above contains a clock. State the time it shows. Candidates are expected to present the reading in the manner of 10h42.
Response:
1h41
